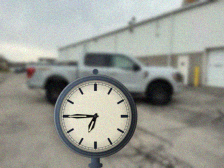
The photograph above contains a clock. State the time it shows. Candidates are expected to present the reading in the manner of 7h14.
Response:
6h45
